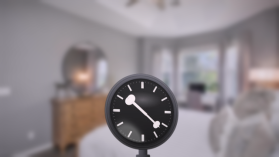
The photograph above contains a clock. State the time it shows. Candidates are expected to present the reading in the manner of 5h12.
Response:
10h22
